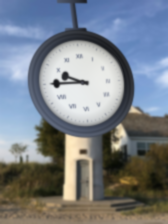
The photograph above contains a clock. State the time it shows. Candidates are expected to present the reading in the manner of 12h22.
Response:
9h45
